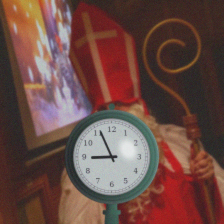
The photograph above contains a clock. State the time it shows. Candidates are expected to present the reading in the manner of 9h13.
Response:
8h56
